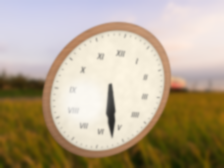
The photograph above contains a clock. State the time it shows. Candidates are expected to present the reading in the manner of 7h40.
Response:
5h27
